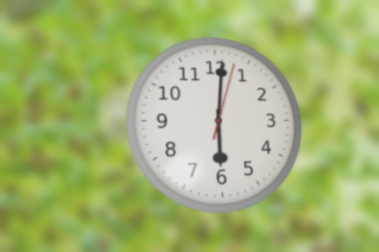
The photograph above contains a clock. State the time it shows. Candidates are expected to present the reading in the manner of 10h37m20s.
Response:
6h01m03s
